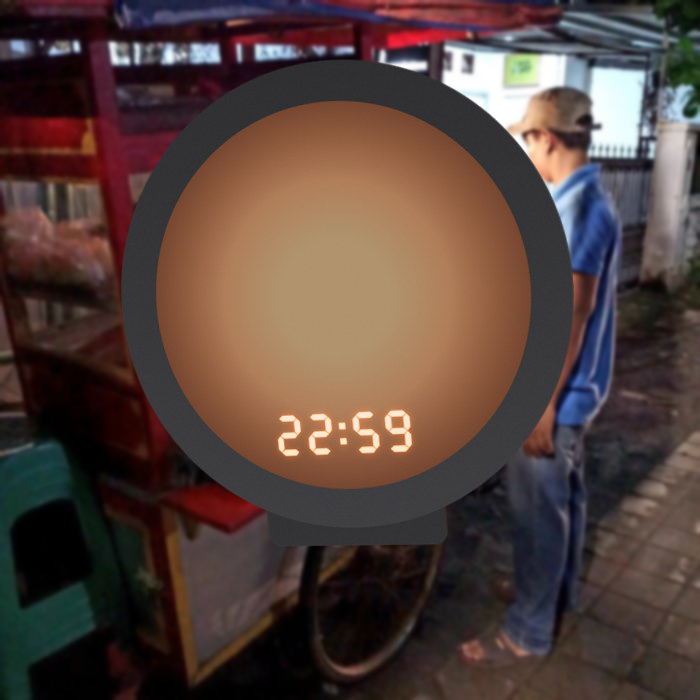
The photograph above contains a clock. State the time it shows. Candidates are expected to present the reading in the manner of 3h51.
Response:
22h59
